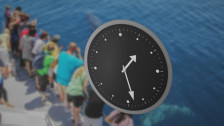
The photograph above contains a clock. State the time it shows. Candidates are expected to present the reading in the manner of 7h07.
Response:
1h28
